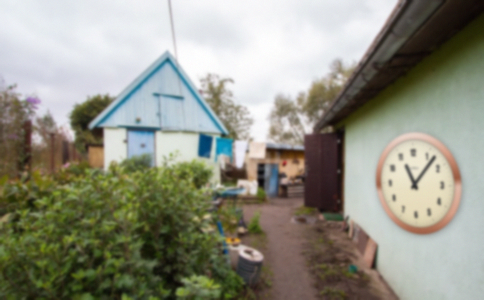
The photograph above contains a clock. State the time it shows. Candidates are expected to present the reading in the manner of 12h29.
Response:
11h07
